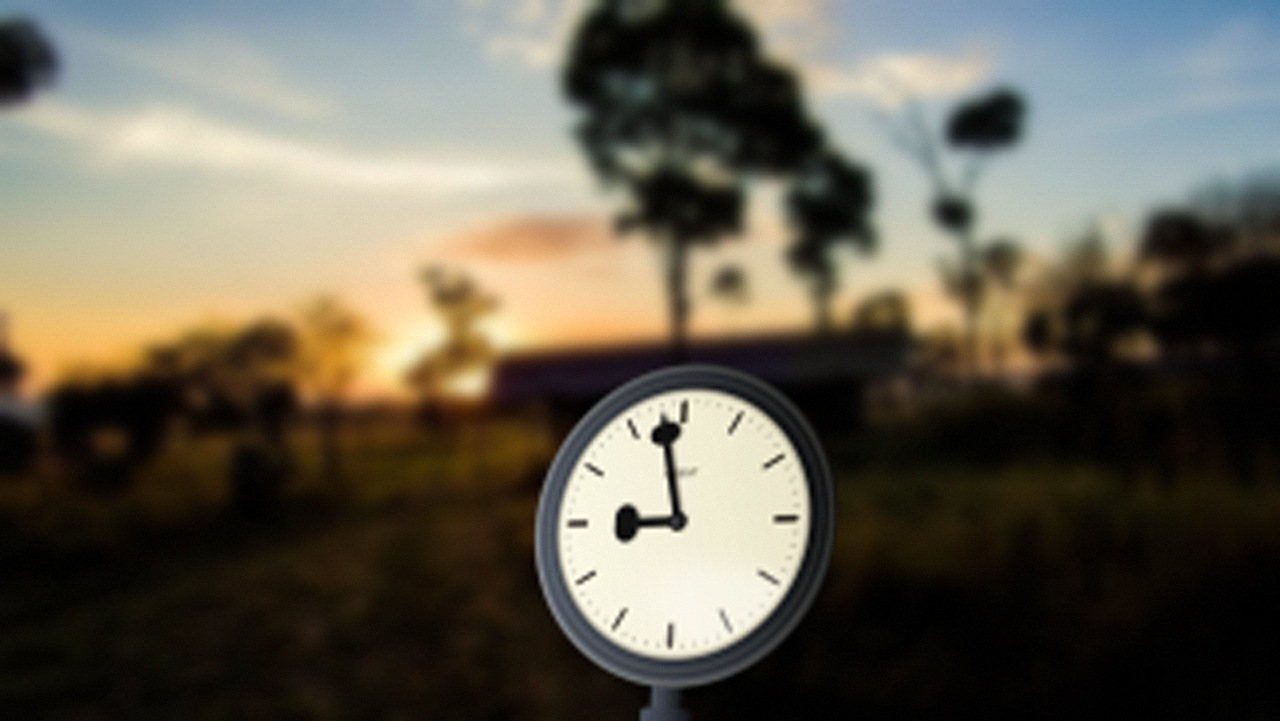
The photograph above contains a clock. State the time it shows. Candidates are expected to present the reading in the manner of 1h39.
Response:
8h58
